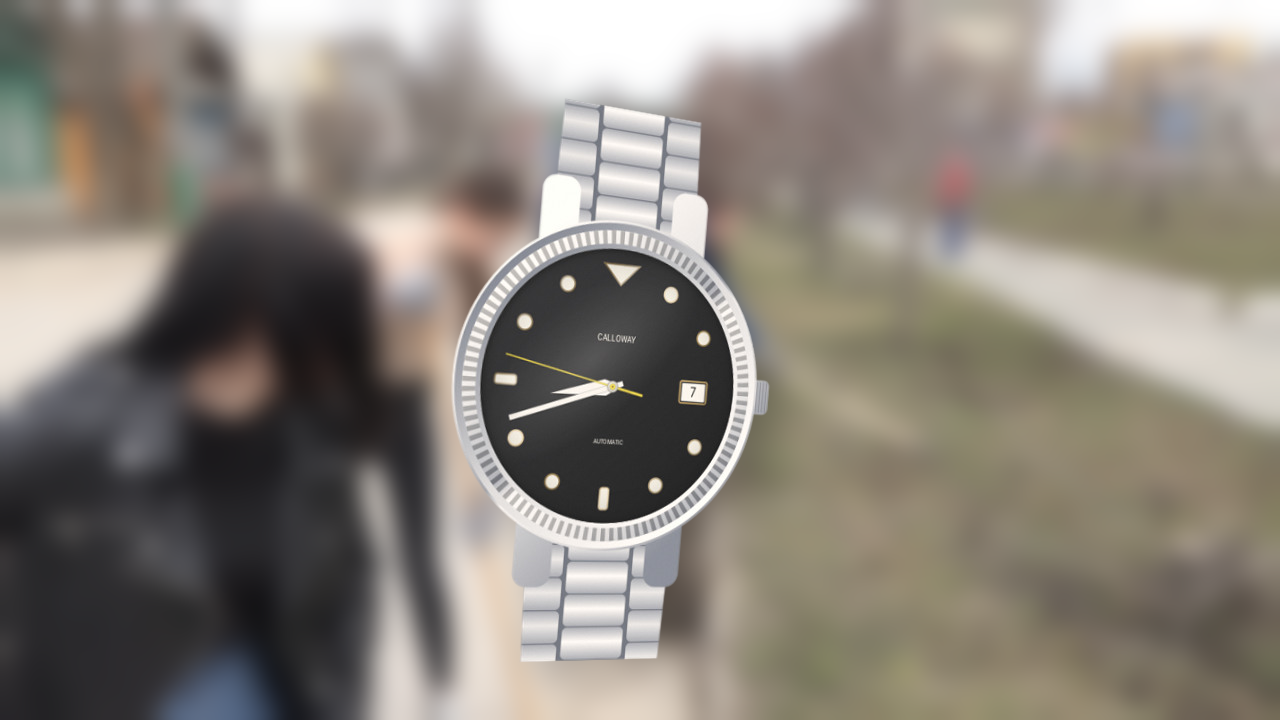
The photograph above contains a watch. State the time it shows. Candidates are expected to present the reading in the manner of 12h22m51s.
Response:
8h41m47s
